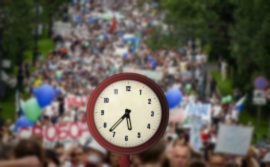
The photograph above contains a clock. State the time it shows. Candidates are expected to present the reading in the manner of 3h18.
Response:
5h37
